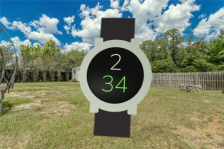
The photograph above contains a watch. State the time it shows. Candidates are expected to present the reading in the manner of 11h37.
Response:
2h34
